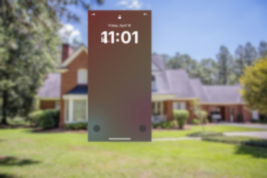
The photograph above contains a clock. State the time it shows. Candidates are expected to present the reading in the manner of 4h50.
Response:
11h01
